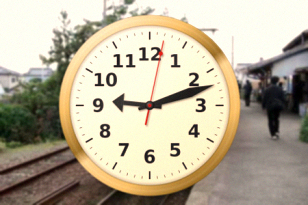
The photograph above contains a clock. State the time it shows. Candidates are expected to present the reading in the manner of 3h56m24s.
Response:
9h12m02s
